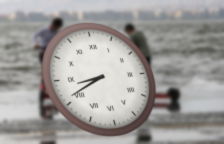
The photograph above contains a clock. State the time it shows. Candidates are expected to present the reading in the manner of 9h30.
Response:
8h41
